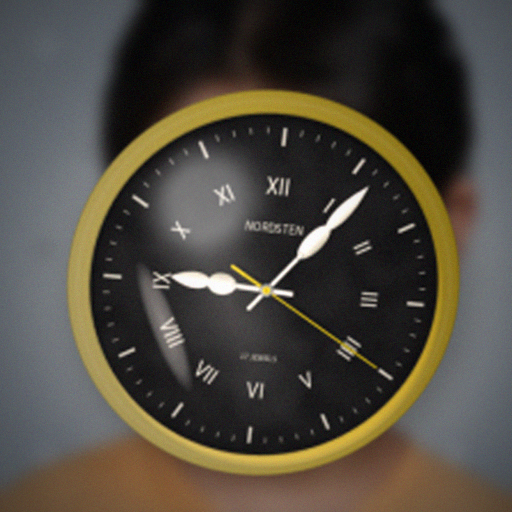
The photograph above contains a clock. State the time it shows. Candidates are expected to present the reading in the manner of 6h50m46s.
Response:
9h06m20s
